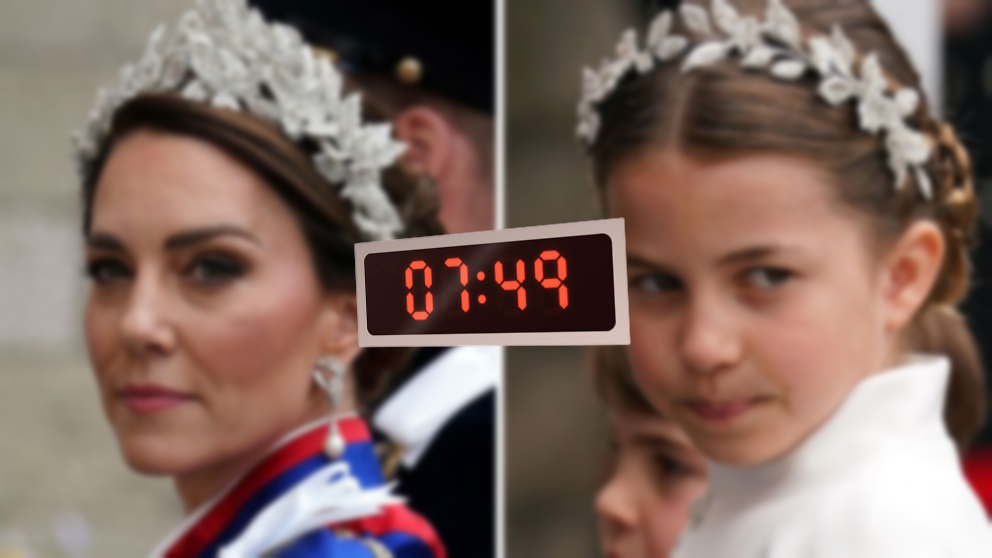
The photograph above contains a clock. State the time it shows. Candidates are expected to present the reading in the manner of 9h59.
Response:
7h49
